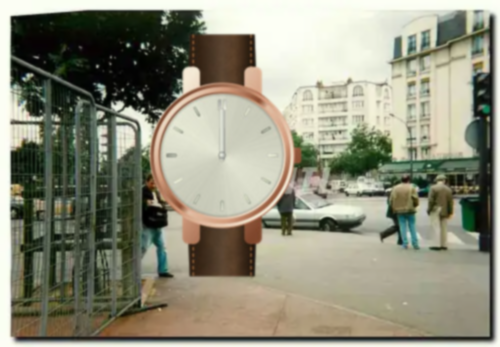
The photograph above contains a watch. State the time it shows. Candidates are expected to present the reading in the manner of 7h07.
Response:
12h00
